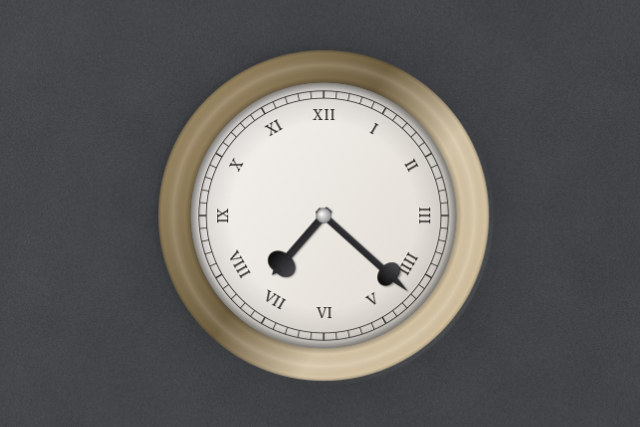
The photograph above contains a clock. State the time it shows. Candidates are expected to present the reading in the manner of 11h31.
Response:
7h22
